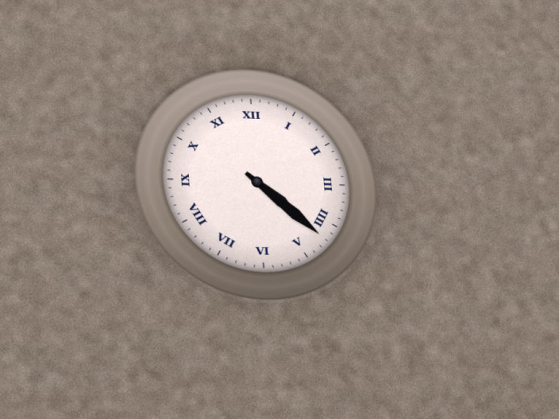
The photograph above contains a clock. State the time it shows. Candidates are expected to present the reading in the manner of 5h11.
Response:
4h22
